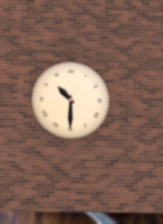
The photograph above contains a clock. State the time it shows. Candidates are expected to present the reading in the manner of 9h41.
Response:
10h30
